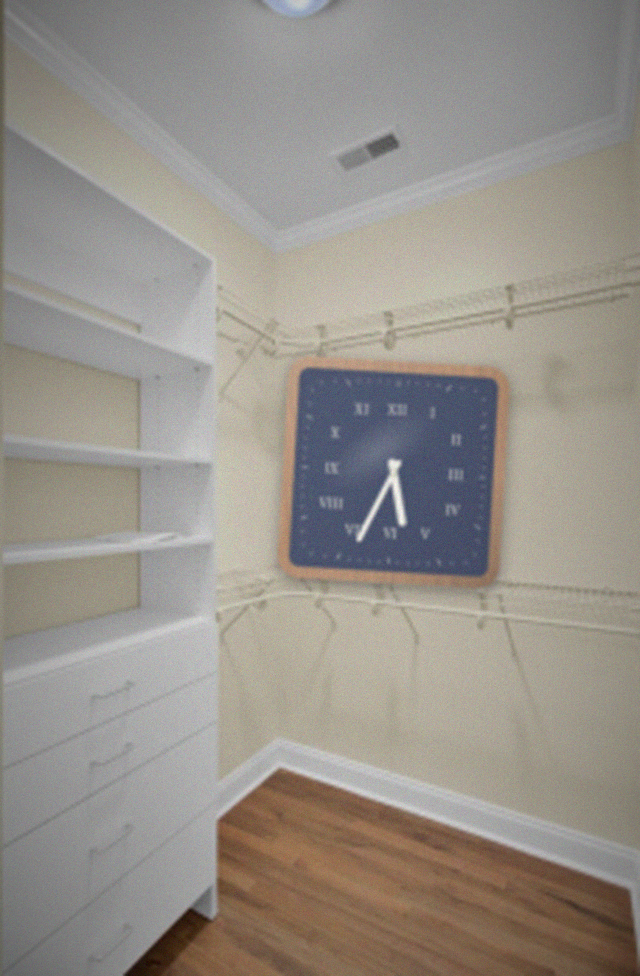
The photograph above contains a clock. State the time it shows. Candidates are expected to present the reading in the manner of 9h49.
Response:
5h34
